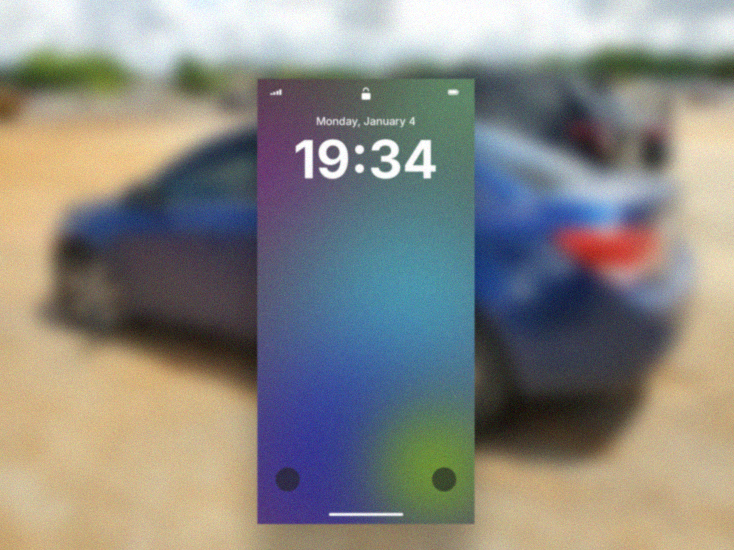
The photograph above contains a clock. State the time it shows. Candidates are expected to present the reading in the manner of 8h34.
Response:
19h34
